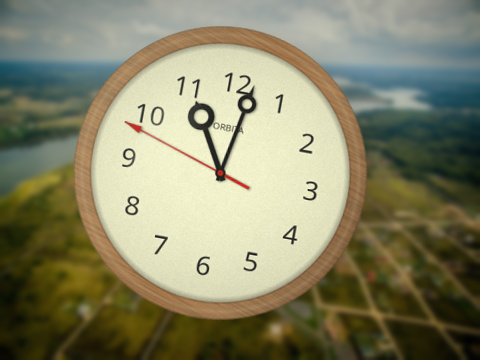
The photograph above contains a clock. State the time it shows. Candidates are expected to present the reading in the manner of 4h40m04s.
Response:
11h01m48s
